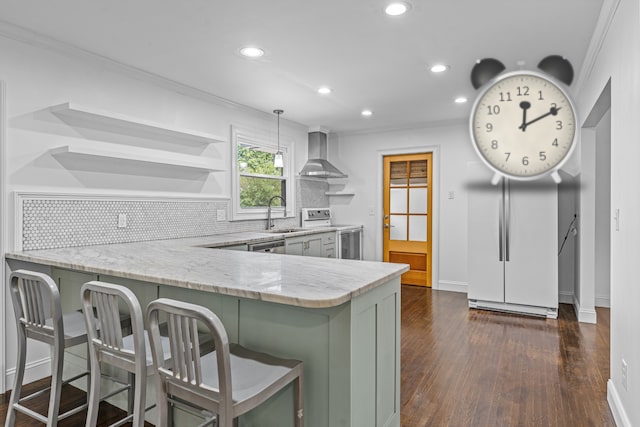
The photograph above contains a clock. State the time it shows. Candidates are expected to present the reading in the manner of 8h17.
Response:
12h11
